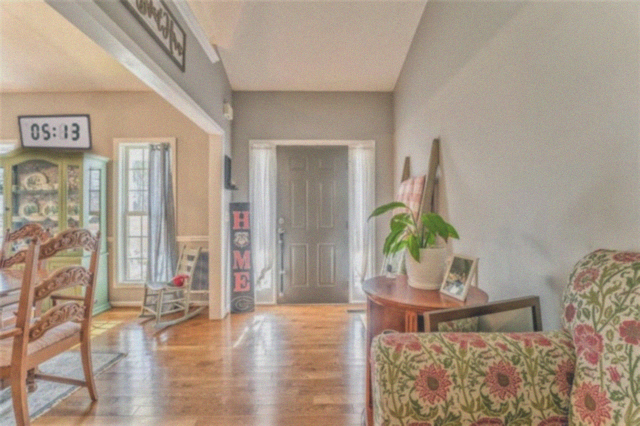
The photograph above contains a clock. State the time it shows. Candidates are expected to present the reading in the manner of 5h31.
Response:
5h13
